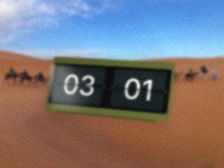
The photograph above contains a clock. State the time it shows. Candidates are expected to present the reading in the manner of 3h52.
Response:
3h01
